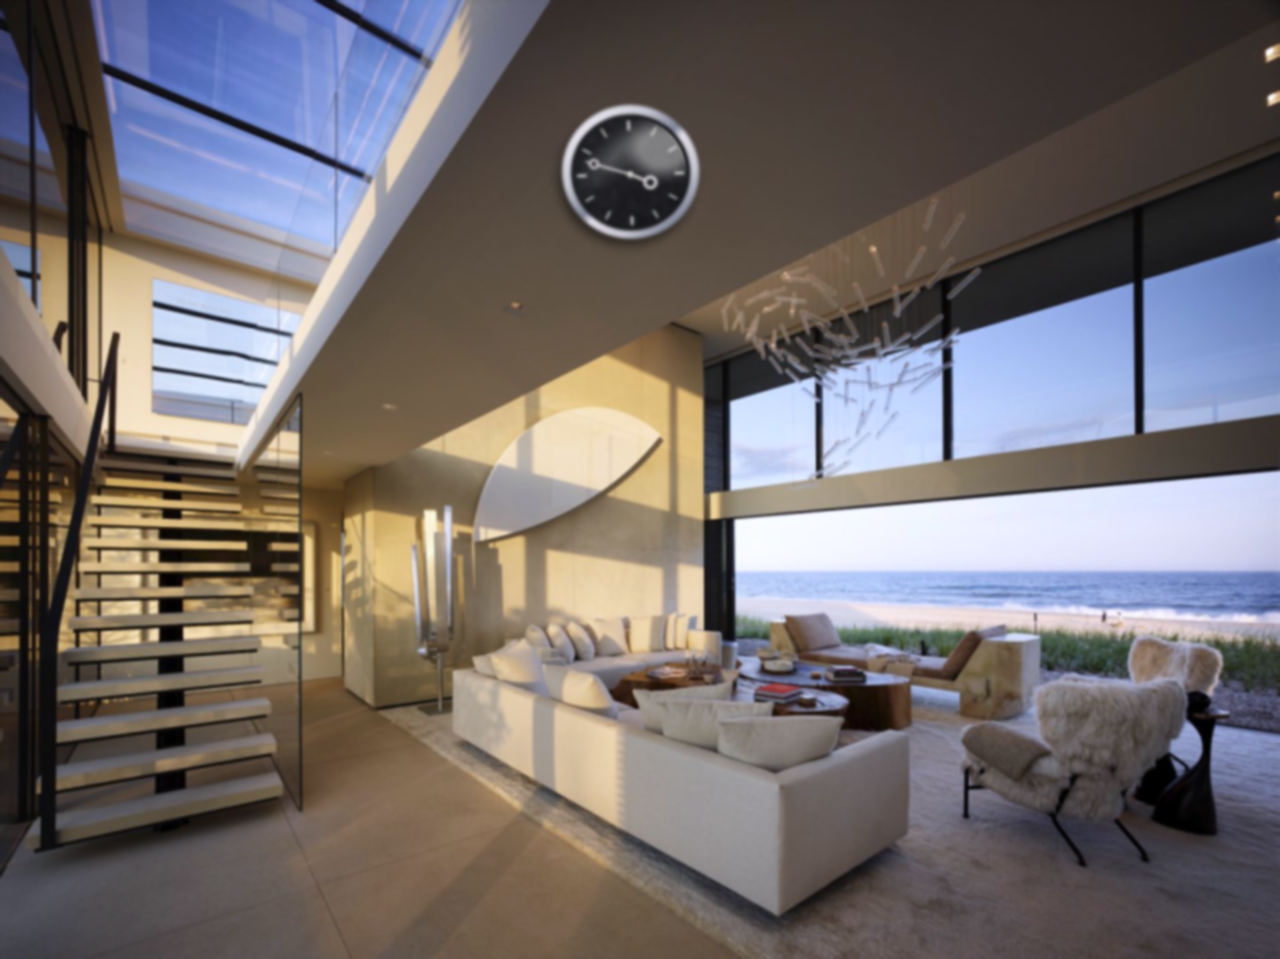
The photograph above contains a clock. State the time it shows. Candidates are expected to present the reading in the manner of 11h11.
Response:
3h48
